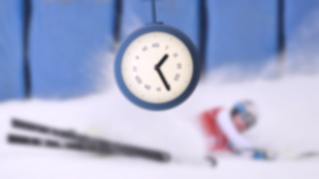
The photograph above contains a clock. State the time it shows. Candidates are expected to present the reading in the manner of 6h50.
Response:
1h26
